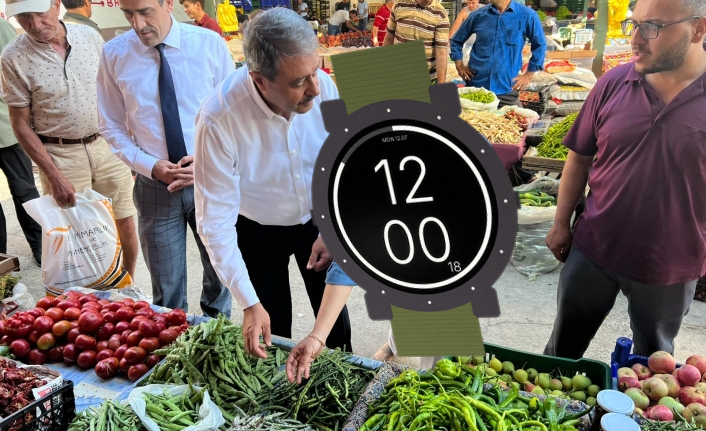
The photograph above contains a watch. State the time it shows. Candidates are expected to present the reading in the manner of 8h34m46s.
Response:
12h00m18s
